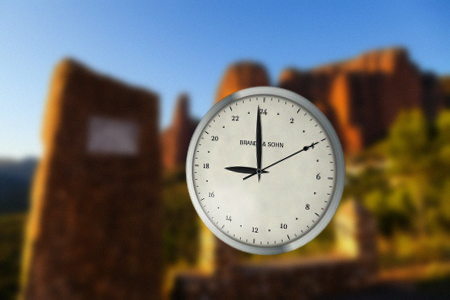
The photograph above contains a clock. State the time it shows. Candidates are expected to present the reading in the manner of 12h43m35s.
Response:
17h59m10s
